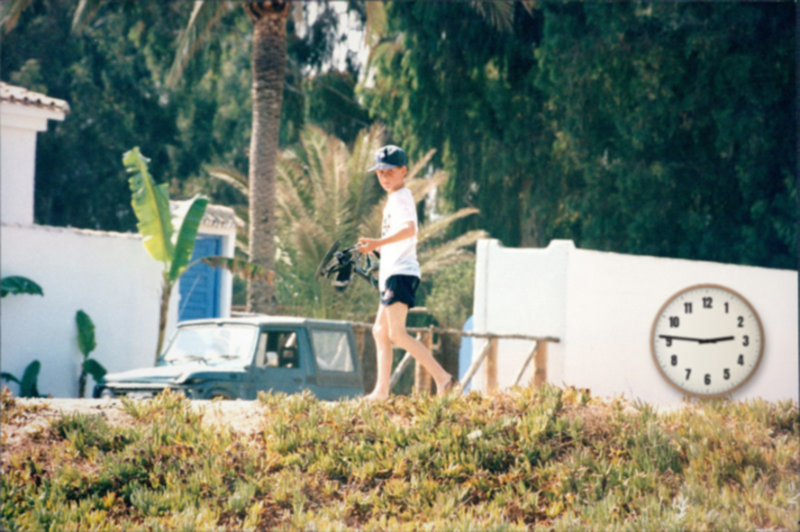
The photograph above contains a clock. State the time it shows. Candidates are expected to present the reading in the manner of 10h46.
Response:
2h46
